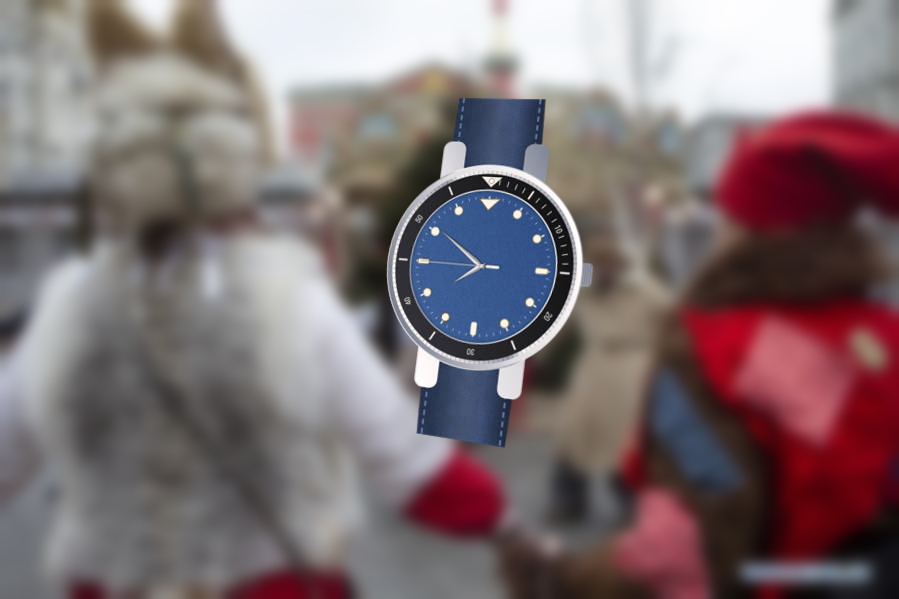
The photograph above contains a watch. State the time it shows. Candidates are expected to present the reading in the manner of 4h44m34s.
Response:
7h50m45s
